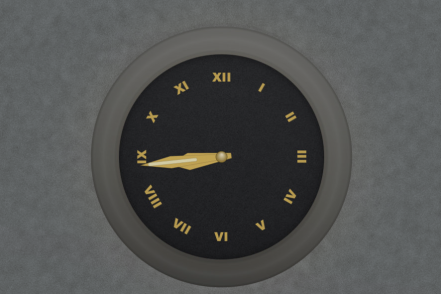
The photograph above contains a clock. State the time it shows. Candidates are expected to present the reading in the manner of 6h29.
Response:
8h44
